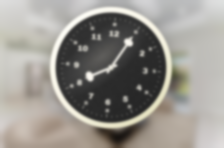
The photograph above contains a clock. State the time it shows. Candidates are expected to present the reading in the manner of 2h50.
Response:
8h05
